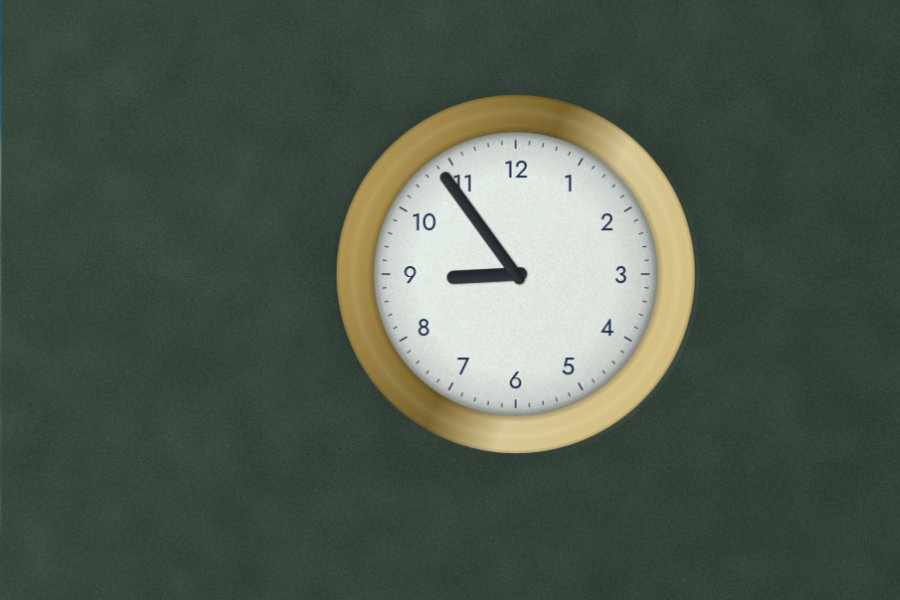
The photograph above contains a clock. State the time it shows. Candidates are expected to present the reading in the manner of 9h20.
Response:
8h54
